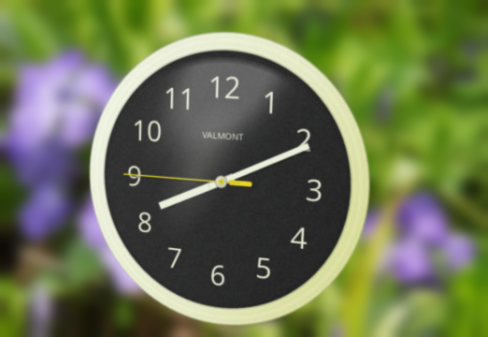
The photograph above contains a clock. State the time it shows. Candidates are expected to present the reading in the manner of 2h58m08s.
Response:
8h10m45s
